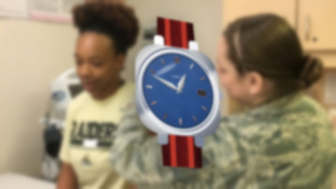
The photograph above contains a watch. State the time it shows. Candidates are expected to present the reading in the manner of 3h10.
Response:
12h49
